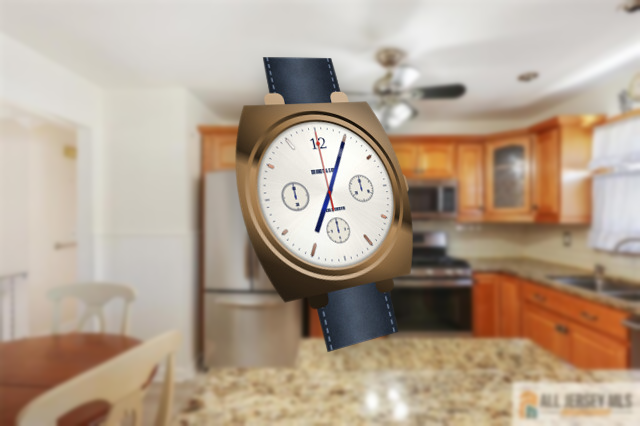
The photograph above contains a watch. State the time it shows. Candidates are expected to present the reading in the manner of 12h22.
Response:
7h05
